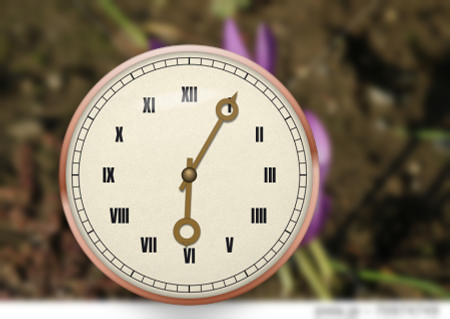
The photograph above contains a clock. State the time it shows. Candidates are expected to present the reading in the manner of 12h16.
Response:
6h05
